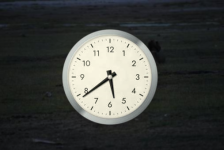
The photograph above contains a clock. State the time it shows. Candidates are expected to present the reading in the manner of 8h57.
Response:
5h39
